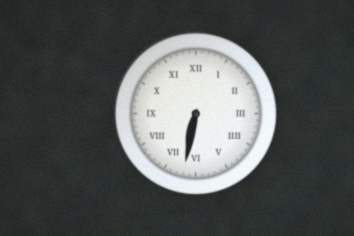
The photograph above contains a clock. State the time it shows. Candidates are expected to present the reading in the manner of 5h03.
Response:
6h32
